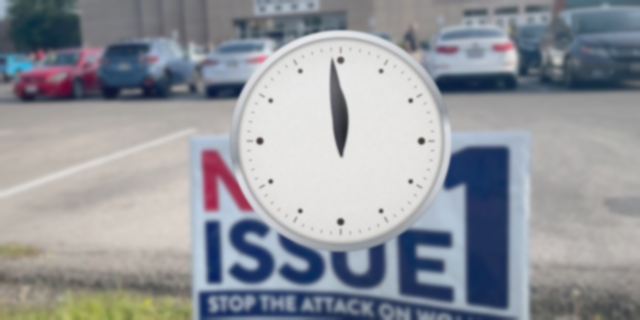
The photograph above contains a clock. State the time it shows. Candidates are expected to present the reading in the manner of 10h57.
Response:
11h59
